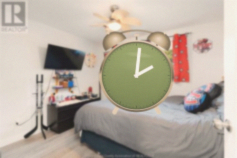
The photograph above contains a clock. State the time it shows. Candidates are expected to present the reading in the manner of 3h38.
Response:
2h01
